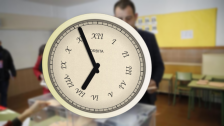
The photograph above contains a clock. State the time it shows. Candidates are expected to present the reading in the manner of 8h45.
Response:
6h56
